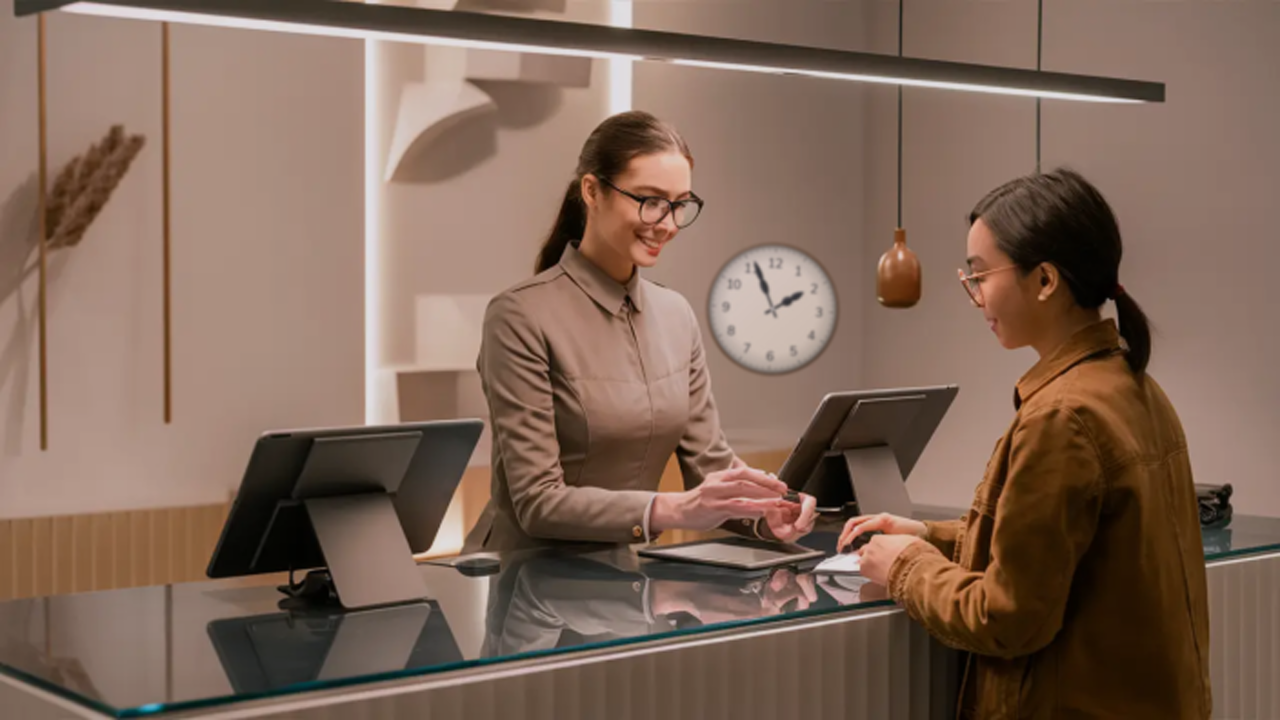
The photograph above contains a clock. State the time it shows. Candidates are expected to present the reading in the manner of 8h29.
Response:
1h56
